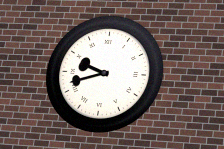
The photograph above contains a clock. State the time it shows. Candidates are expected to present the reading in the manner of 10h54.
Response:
9h42
